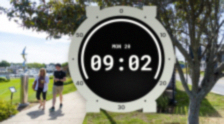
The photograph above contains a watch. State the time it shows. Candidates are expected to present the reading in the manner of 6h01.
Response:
9h02
